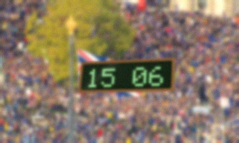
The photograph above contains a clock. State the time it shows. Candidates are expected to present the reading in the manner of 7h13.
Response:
15h06
